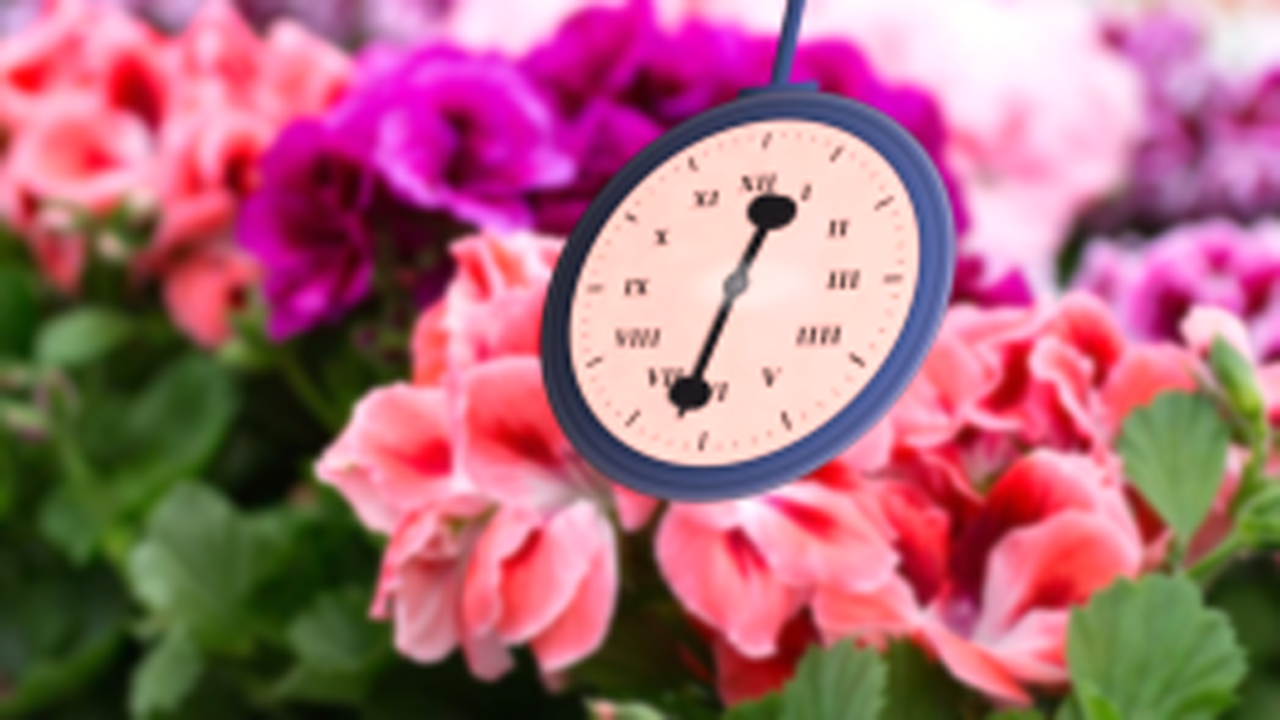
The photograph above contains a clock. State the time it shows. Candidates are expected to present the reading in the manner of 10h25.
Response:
12h32
